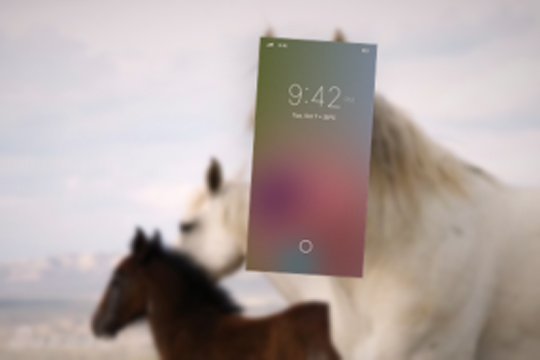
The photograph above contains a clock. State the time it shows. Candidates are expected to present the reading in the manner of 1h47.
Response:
9h42
